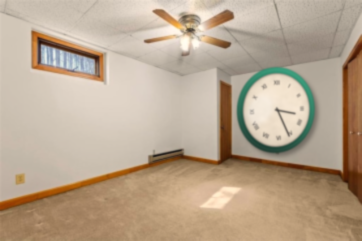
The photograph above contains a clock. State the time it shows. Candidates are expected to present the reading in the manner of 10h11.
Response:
3h26
